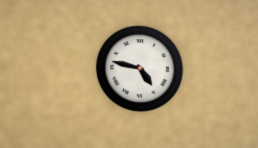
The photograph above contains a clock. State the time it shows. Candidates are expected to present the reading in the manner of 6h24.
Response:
4h47
